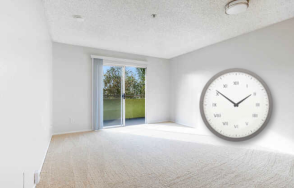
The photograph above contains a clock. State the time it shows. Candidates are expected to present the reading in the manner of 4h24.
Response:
1h51
